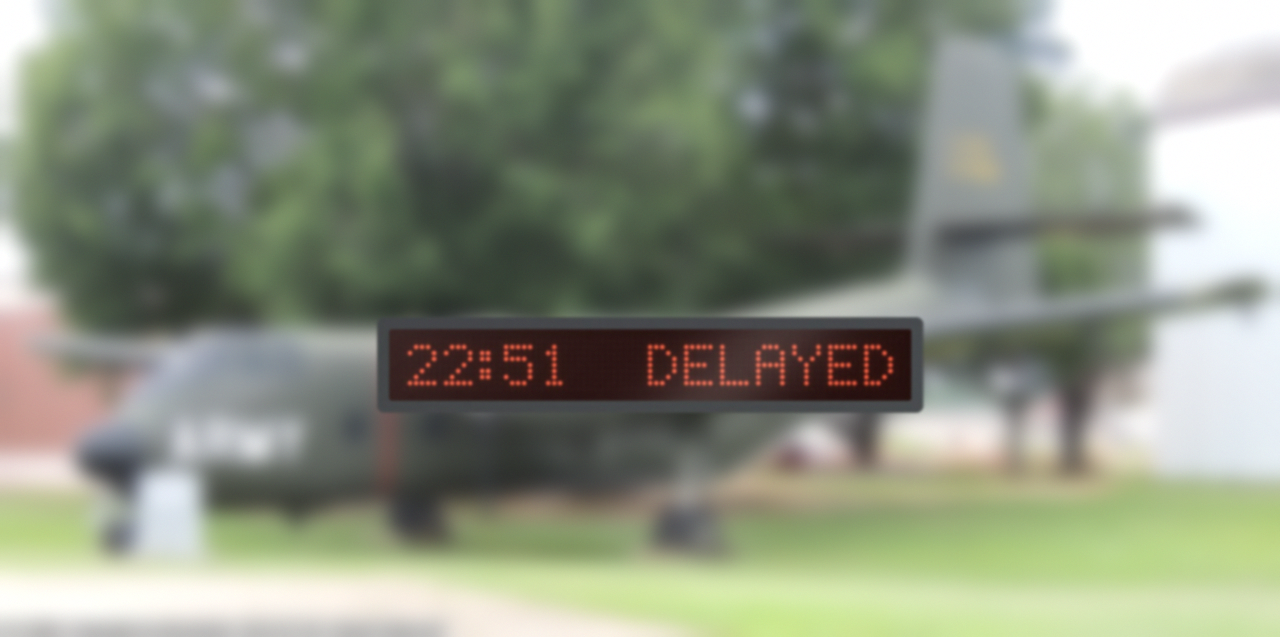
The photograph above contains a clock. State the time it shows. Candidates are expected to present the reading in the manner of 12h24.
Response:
22h51
